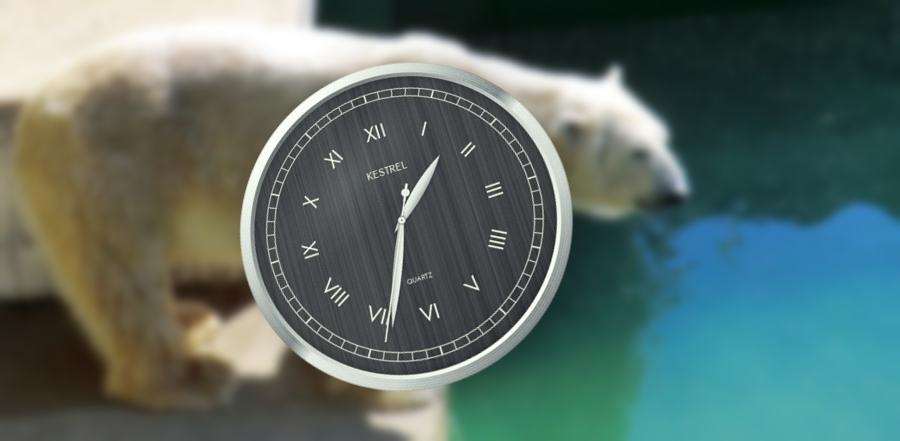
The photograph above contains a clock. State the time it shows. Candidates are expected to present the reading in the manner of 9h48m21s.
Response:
1h33m34s
